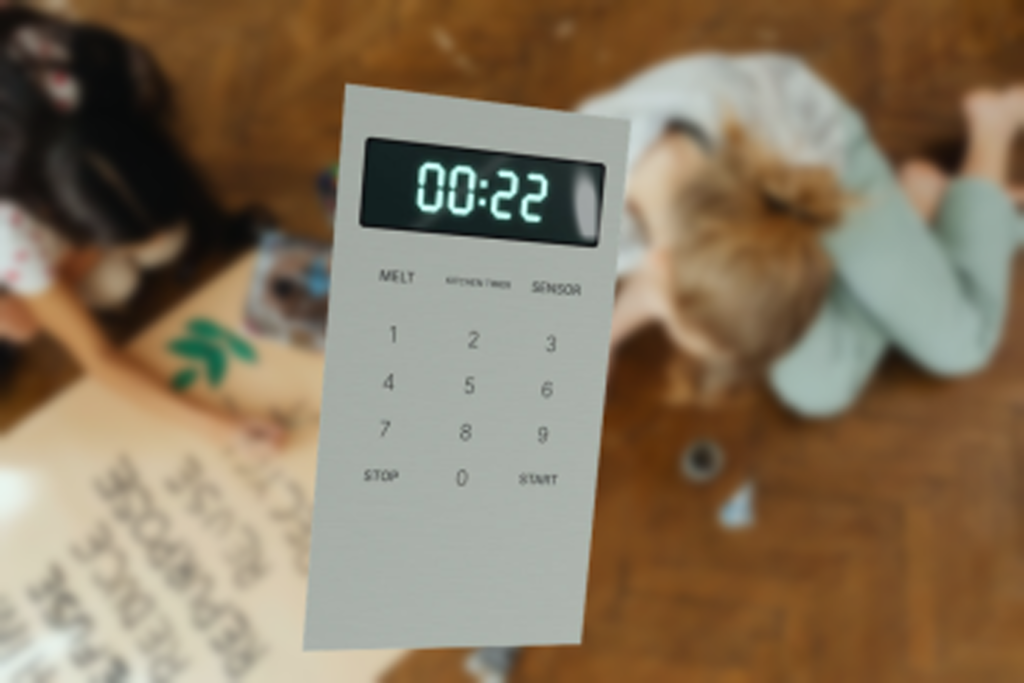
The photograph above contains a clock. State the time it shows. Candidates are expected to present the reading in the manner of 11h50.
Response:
0h22
